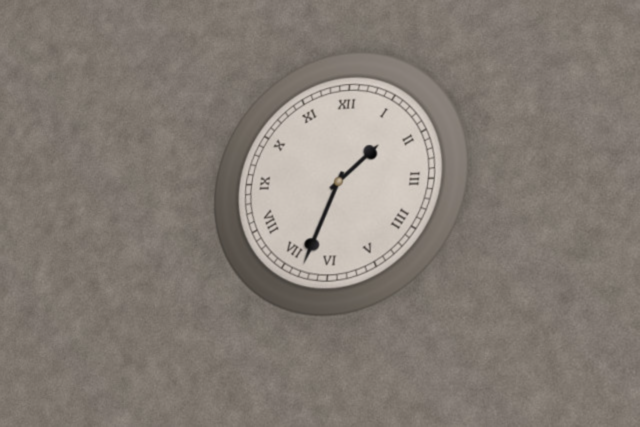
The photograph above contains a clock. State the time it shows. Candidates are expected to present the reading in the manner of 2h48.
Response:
1h33
